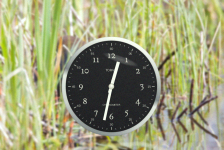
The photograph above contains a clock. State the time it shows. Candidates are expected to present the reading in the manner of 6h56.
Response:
12h32
